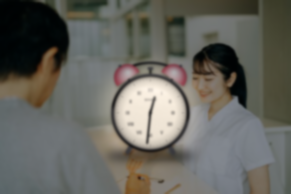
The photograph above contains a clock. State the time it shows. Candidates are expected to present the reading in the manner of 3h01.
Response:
12h31
